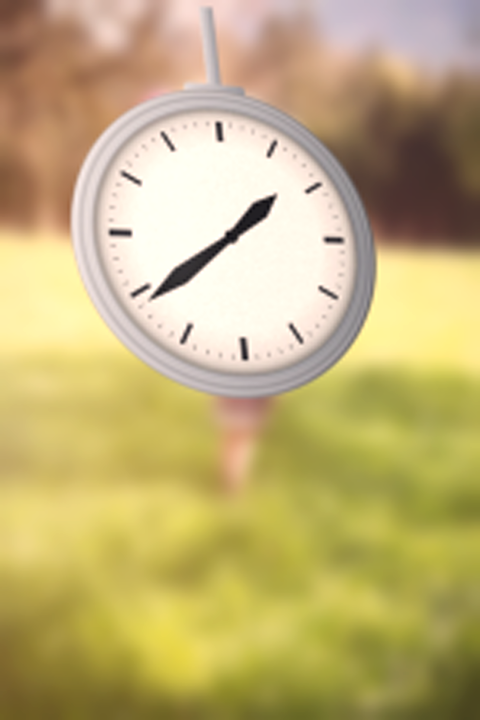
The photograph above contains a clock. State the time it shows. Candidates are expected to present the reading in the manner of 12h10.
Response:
1h39
